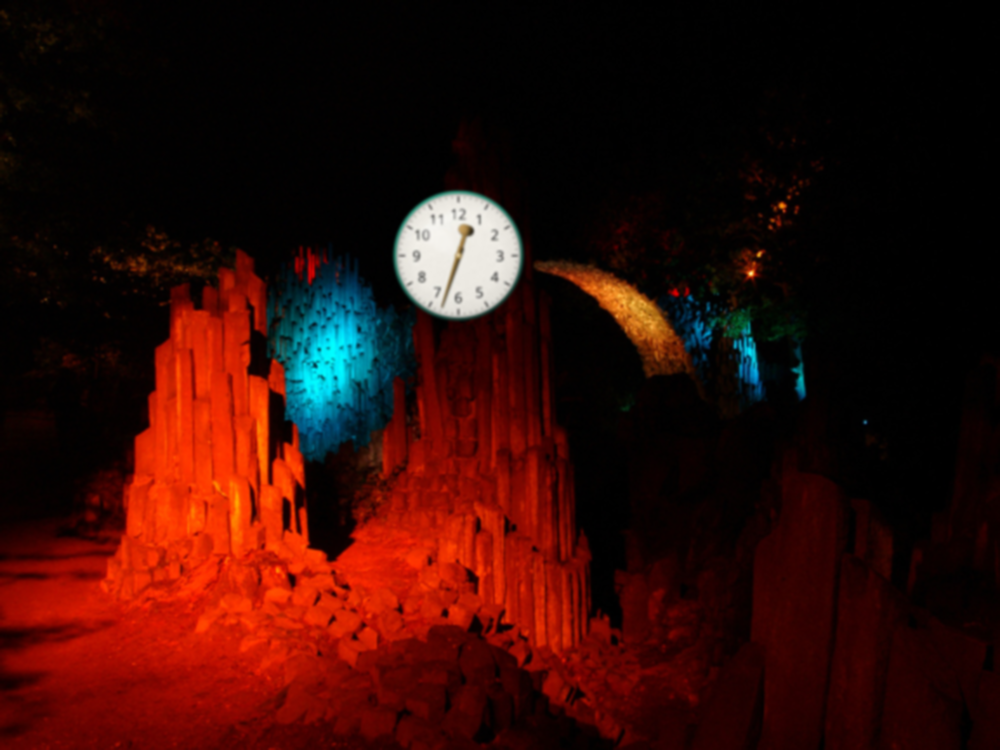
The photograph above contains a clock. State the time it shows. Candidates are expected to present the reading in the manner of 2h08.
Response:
12h33
